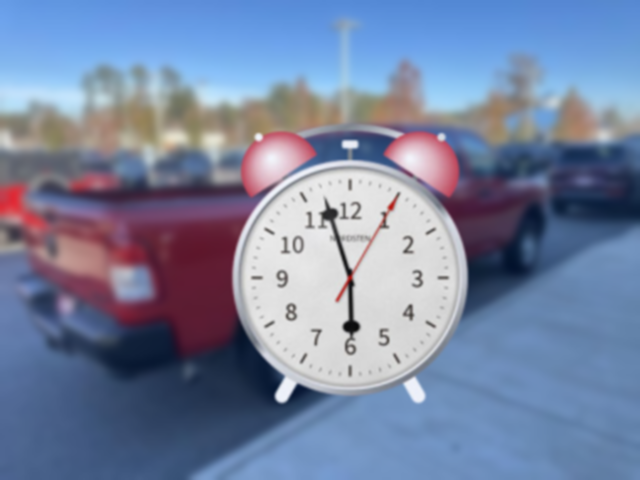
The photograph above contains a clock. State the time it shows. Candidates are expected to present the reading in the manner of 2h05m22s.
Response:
5h57m05s
